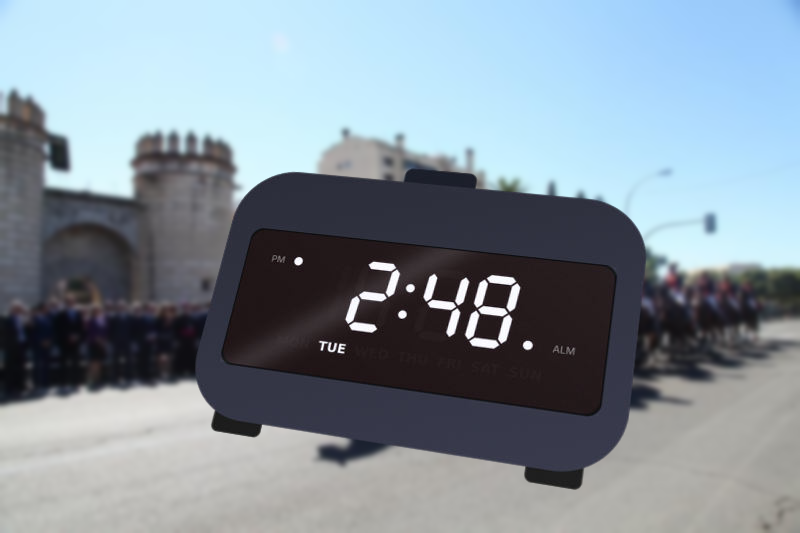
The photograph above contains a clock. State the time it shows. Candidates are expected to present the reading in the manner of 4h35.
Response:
2h48
